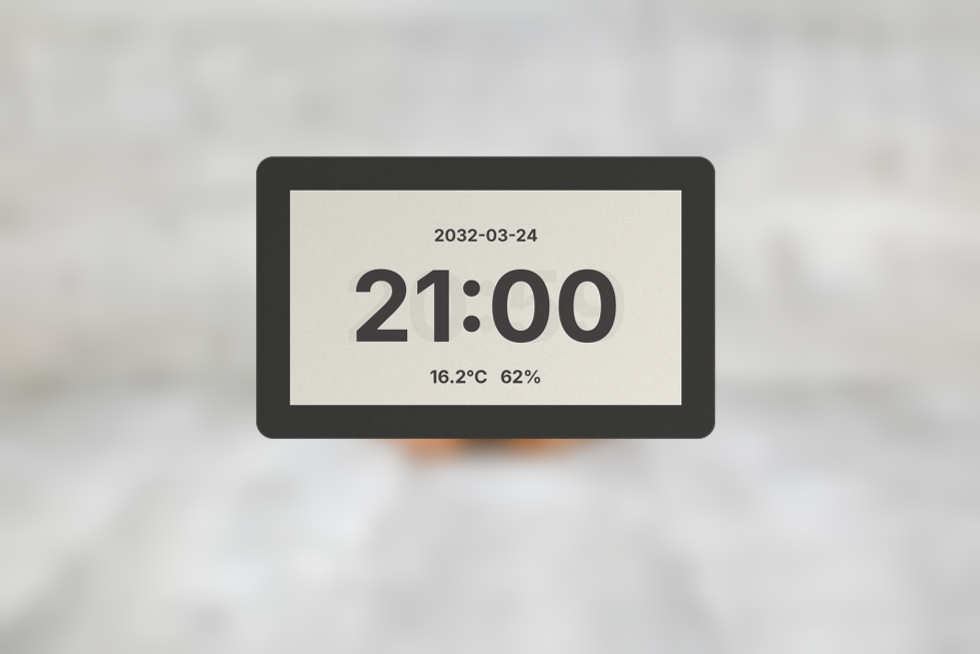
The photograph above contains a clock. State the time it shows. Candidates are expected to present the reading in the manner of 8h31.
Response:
21h00
